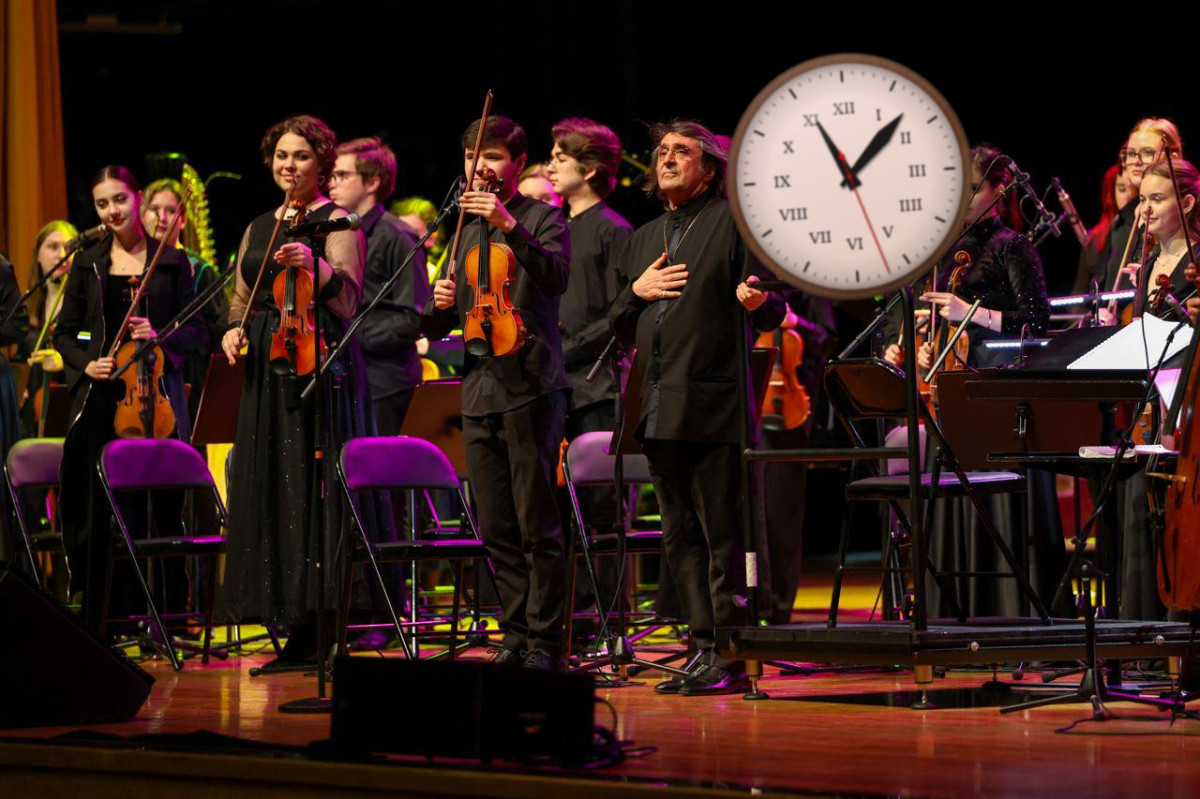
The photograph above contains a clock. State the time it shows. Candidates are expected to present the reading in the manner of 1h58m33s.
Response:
11h07m27s
